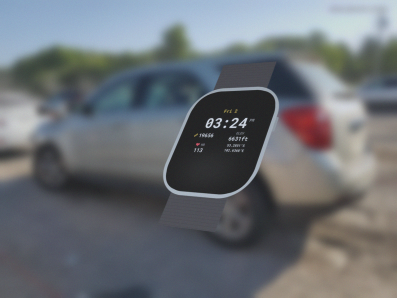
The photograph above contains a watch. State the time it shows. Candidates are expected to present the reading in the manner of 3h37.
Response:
3h24
